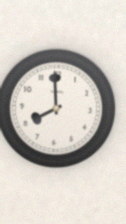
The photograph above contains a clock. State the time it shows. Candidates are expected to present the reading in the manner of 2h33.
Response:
7h59
